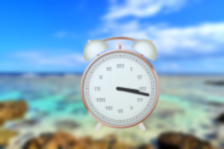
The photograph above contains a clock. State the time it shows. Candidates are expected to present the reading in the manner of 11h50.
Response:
3h17
